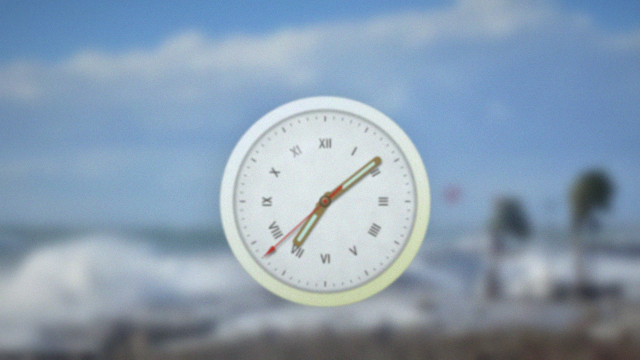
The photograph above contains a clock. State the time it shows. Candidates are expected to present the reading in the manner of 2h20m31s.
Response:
7h08m38s
